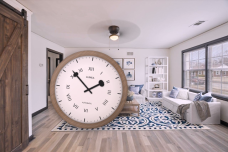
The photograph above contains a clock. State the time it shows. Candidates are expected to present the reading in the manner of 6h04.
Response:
1h52
